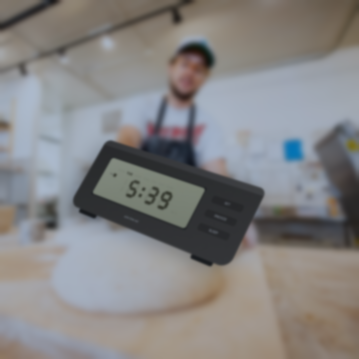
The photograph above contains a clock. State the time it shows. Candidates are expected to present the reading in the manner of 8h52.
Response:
5h39
